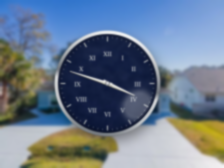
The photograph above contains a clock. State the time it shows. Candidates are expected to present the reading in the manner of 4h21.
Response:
3h48
